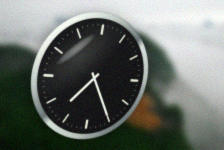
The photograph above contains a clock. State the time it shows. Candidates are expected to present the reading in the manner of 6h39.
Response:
7h25
